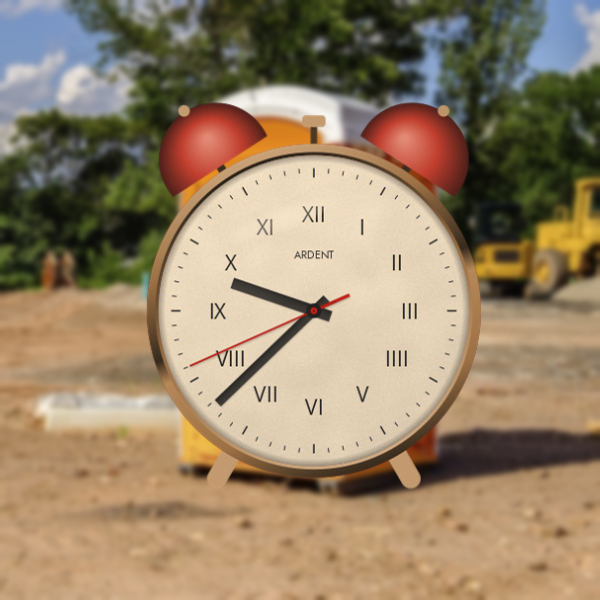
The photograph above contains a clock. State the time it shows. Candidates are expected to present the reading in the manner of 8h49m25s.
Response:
9h37m41s
